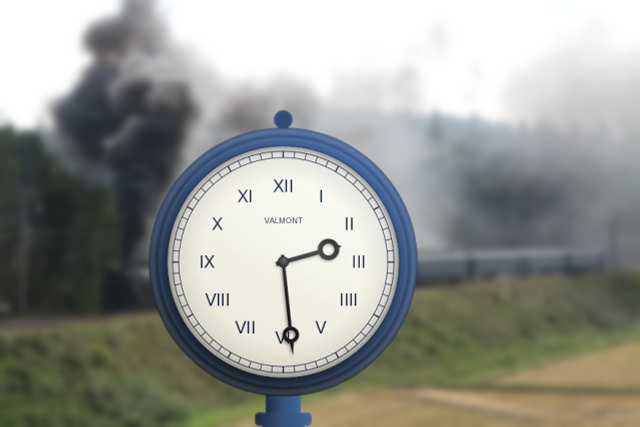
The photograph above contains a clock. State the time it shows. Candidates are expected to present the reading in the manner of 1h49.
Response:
2h29
